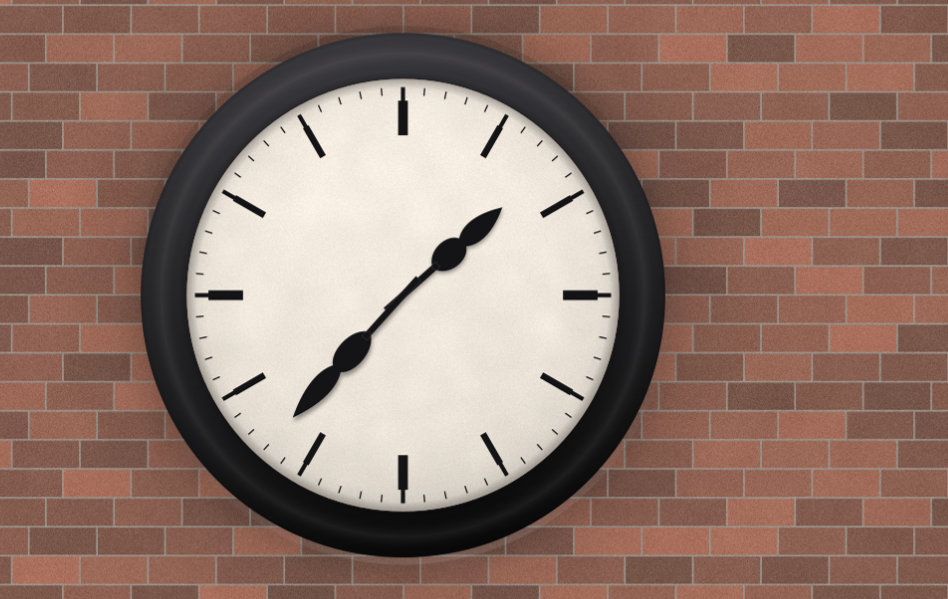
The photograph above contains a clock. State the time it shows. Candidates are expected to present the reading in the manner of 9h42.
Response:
1h37
